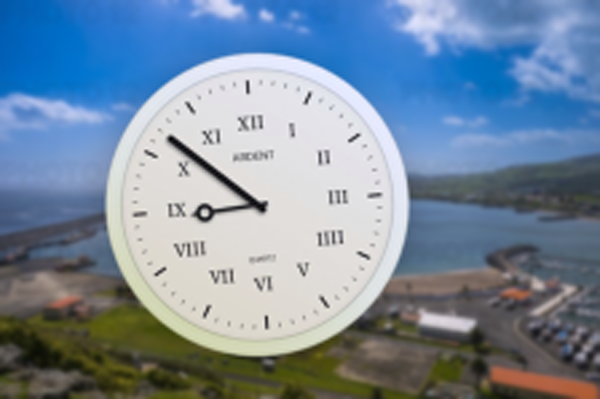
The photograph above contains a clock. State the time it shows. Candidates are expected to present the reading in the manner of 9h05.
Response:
8h52
